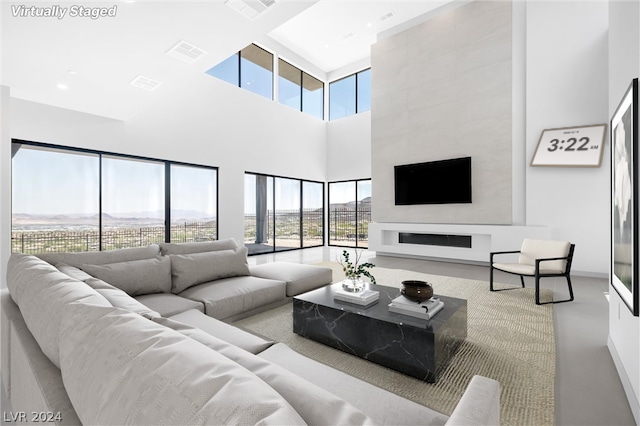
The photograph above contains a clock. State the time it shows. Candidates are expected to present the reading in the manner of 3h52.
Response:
3h22
